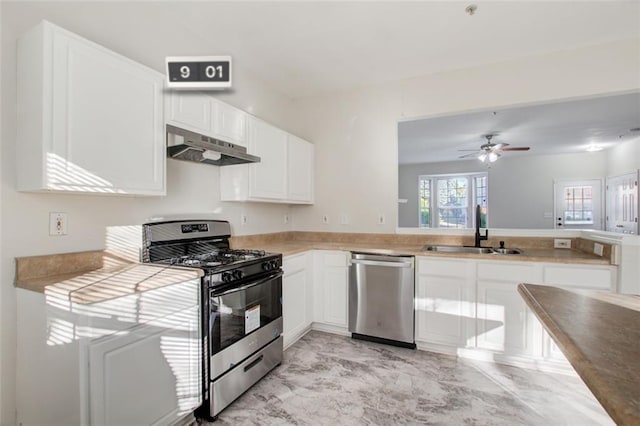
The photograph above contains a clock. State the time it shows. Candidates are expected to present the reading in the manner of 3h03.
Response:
9h01
